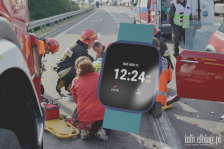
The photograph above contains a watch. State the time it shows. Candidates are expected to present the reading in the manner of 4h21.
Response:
12h24
